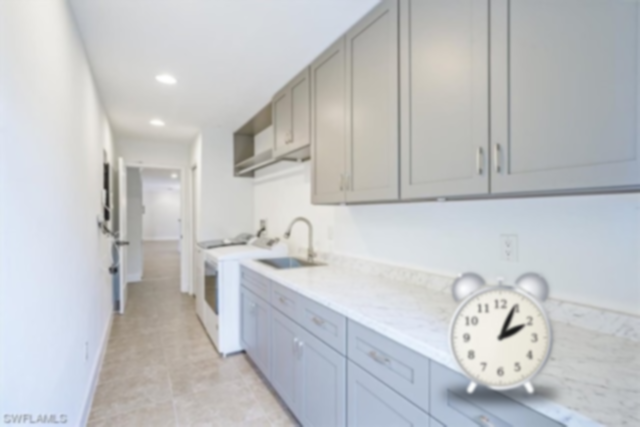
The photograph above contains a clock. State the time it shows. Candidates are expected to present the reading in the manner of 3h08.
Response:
2h04
